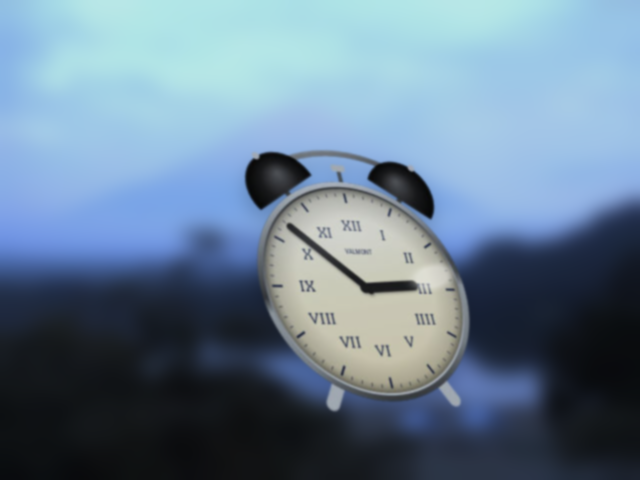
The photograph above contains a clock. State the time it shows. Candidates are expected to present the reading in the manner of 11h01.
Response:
2h52
